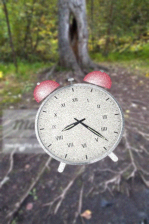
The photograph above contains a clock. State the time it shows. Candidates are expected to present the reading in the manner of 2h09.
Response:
8h23
